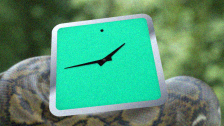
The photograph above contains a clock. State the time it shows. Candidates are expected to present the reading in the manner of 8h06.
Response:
1h44
